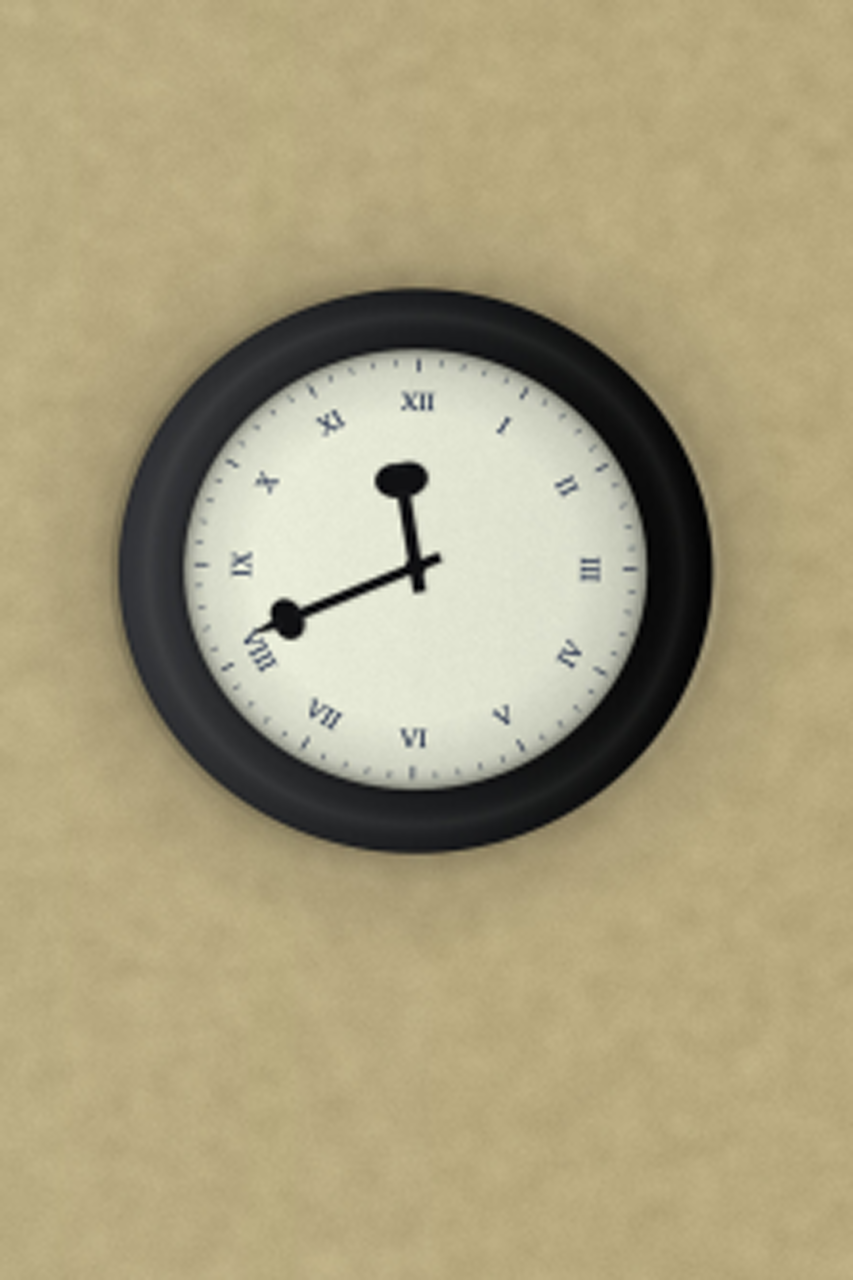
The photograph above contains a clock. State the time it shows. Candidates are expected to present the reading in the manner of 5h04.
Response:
11h41
